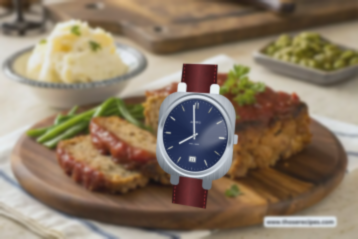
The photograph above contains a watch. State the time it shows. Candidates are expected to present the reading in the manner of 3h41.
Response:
7h59
